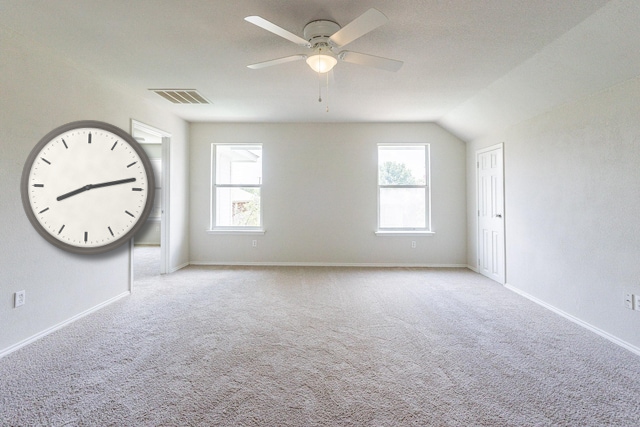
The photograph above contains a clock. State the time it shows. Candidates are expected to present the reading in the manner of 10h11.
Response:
8h13
